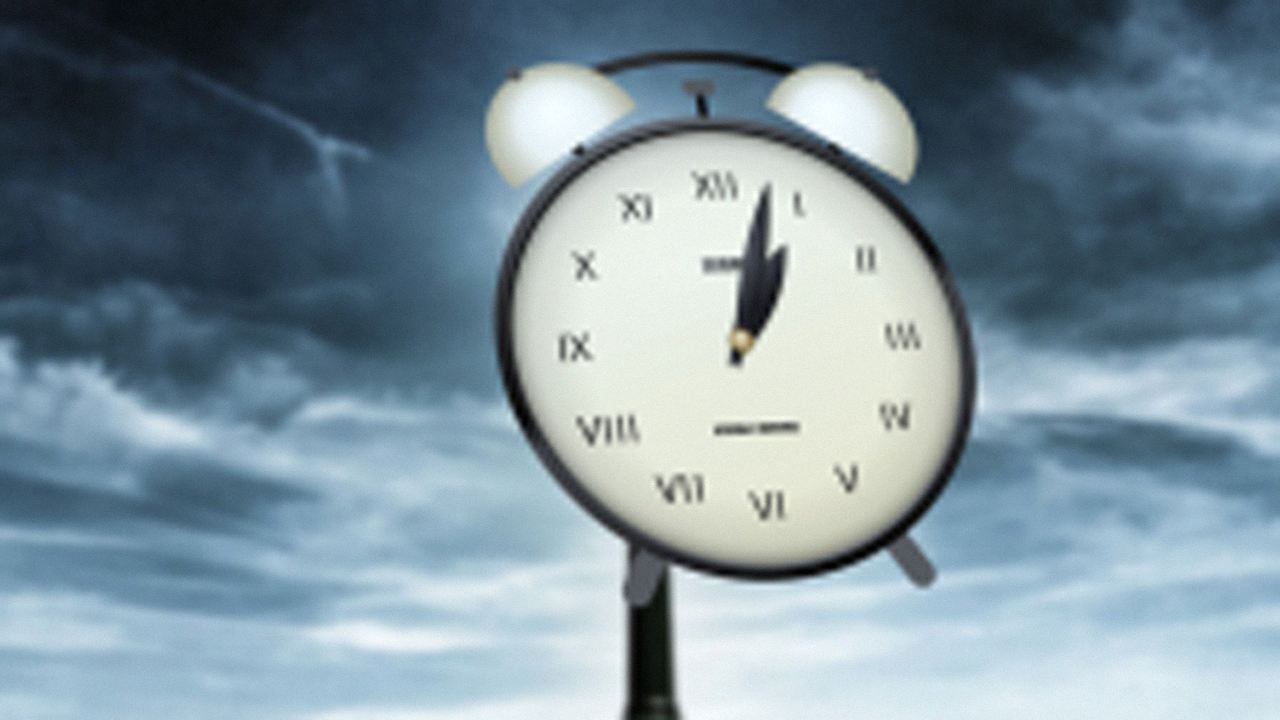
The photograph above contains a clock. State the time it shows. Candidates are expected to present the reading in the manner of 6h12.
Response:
1h03
